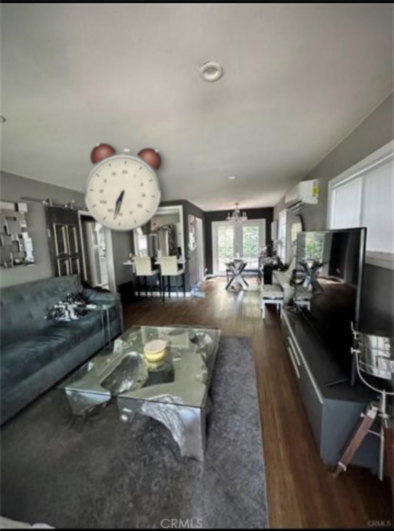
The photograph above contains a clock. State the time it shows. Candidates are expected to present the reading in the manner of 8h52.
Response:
6h32
